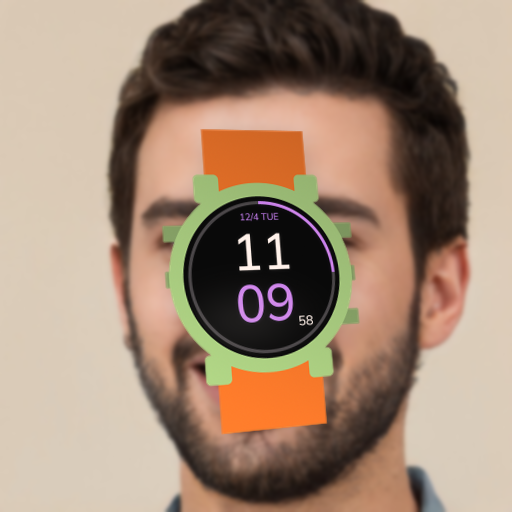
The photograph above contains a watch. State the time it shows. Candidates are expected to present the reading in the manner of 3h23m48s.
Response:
11h09m58s
